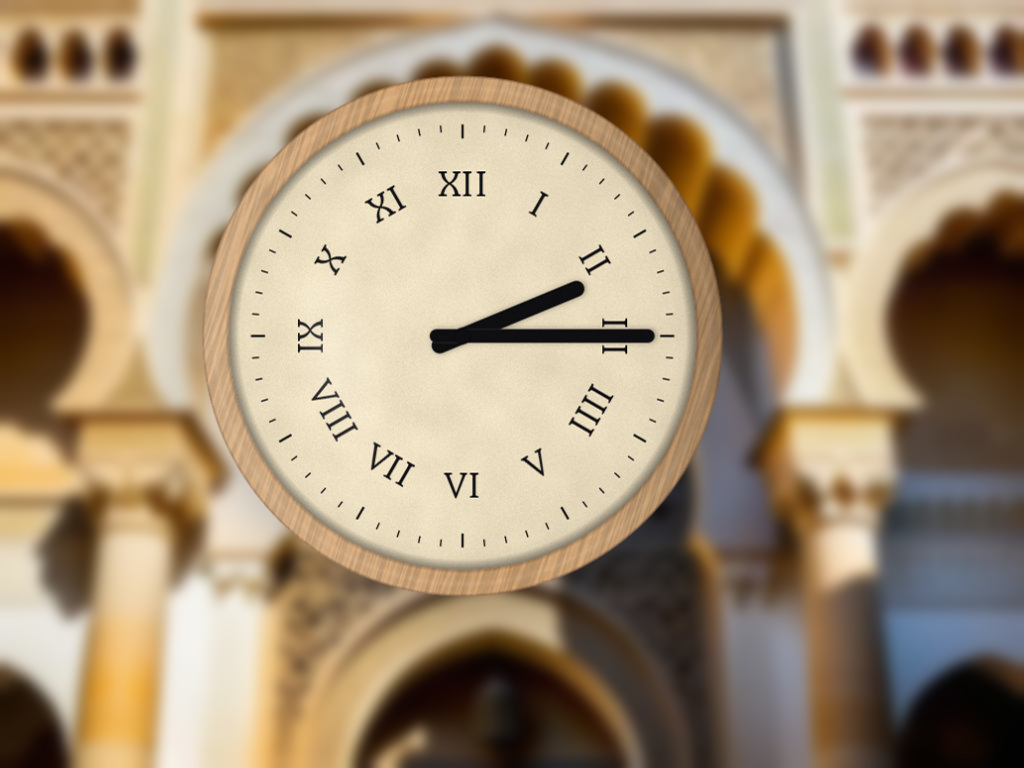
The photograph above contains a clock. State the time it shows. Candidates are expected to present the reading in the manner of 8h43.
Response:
2h15
